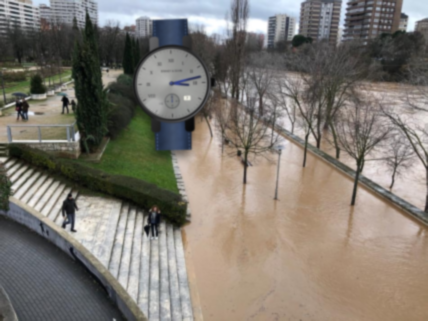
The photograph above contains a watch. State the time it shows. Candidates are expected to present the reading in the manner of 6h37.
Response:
3h13
